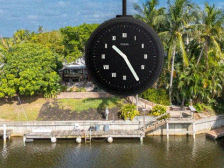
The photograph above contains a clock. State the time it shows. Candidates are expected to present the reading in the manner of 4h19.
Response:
10h25
